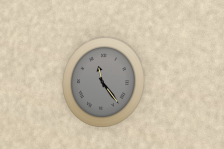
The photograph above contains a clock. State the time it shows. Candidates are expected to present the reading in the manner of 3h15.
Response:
11h23
